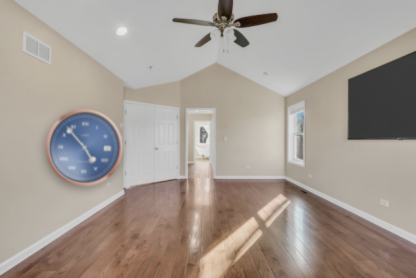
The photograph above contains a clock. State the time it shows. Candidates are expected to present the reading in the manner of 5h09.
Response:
4h53
